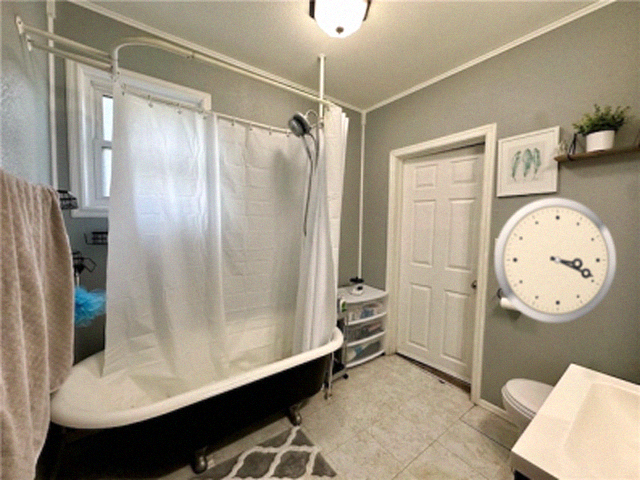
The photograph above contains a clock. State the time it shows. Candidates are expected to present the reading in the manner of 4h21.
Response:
3h19
